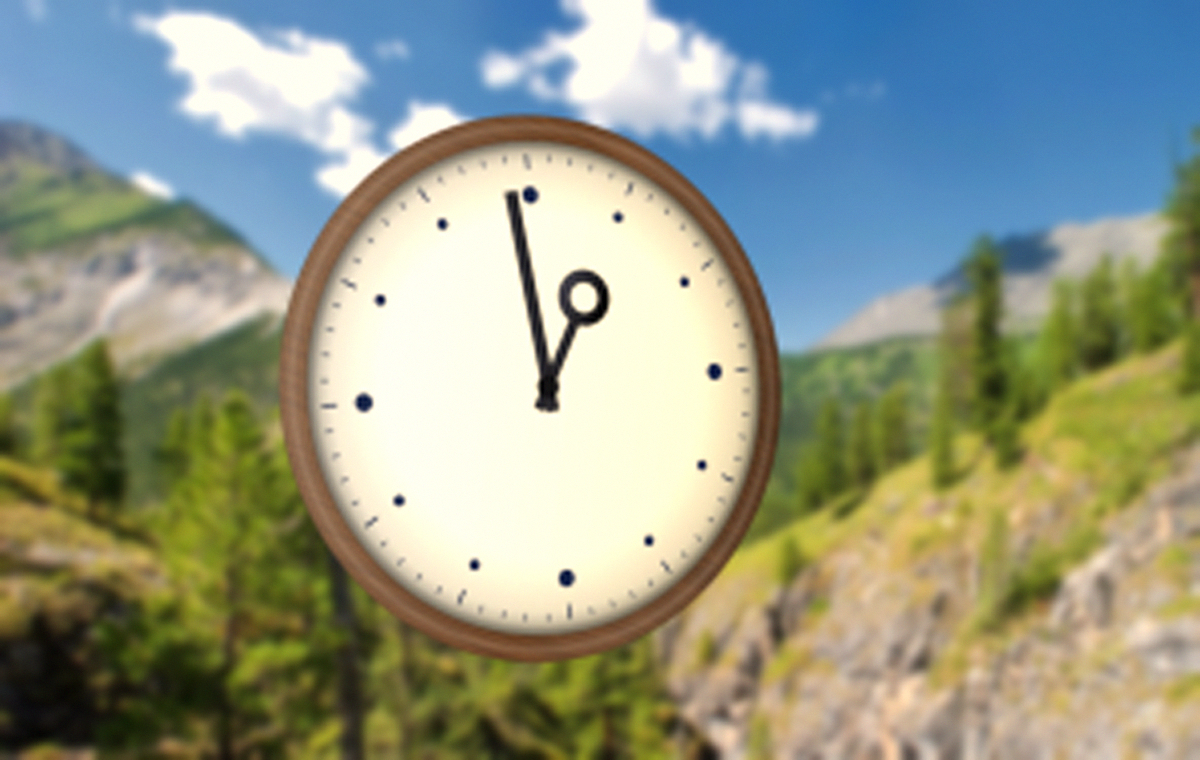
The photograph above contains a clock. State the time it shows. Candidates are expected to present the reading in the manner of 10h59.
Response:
12h59
